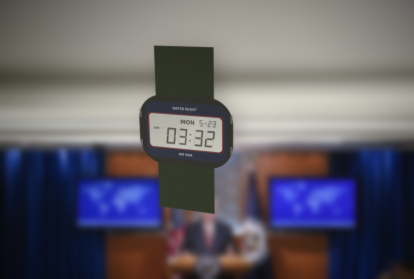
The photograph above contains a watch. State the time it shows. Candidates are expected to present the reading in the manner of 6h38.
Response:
3h32
